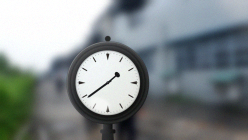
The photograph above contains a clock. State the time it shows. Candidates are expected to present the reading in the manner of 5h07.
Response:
1h39
